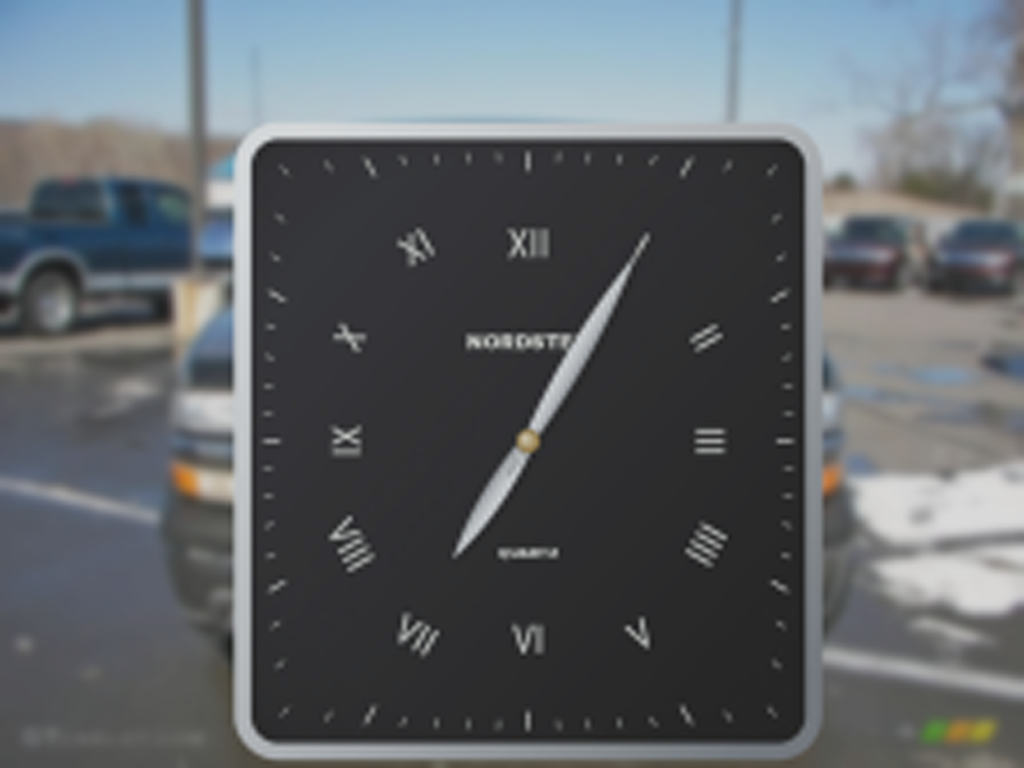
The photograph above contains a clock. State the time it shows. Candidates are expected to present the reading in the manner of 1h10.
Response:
7h05
